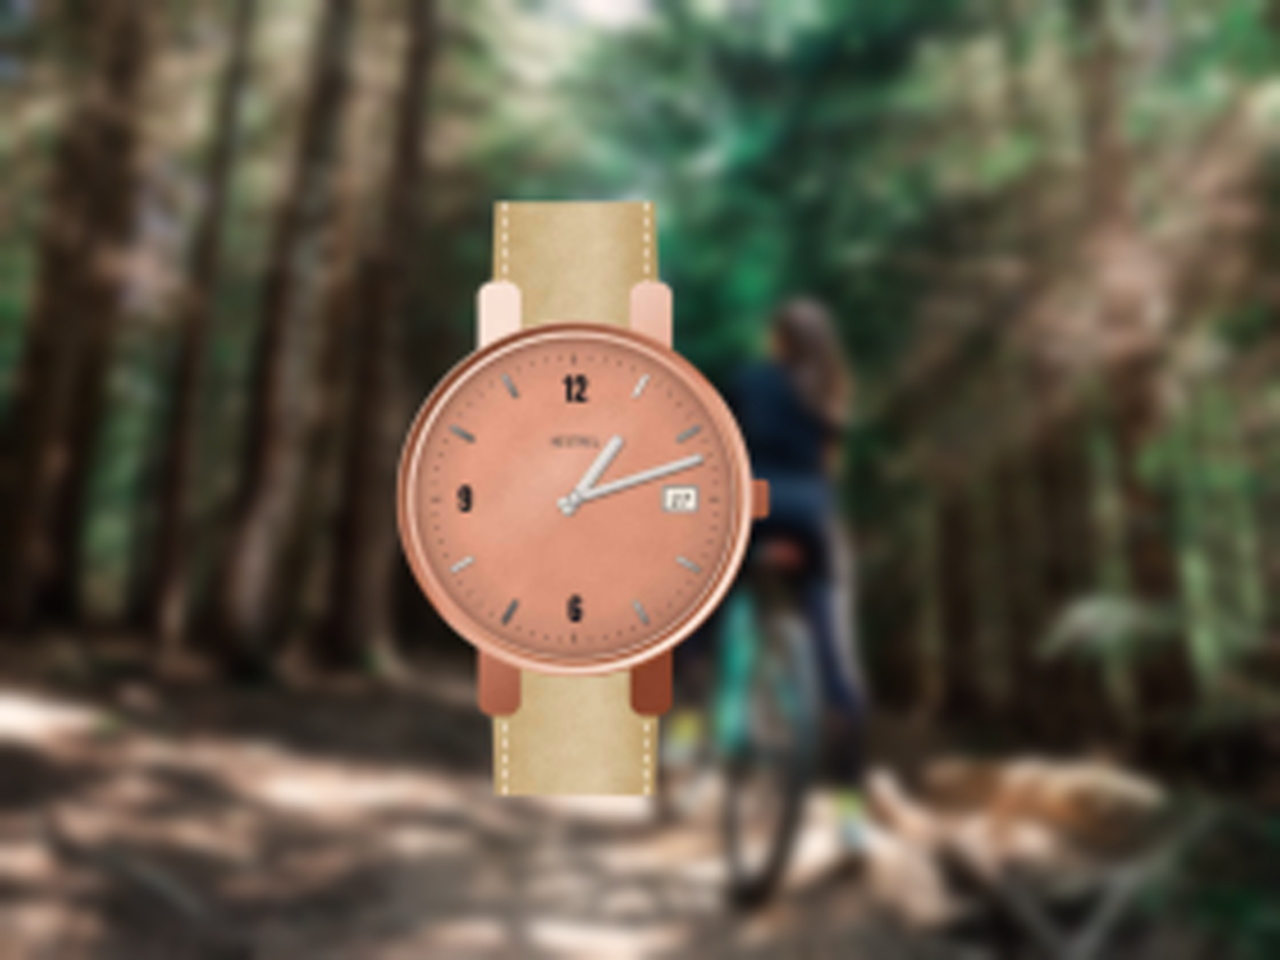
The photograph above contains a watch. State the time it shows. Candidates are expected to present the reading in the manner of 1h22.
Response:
1h12
